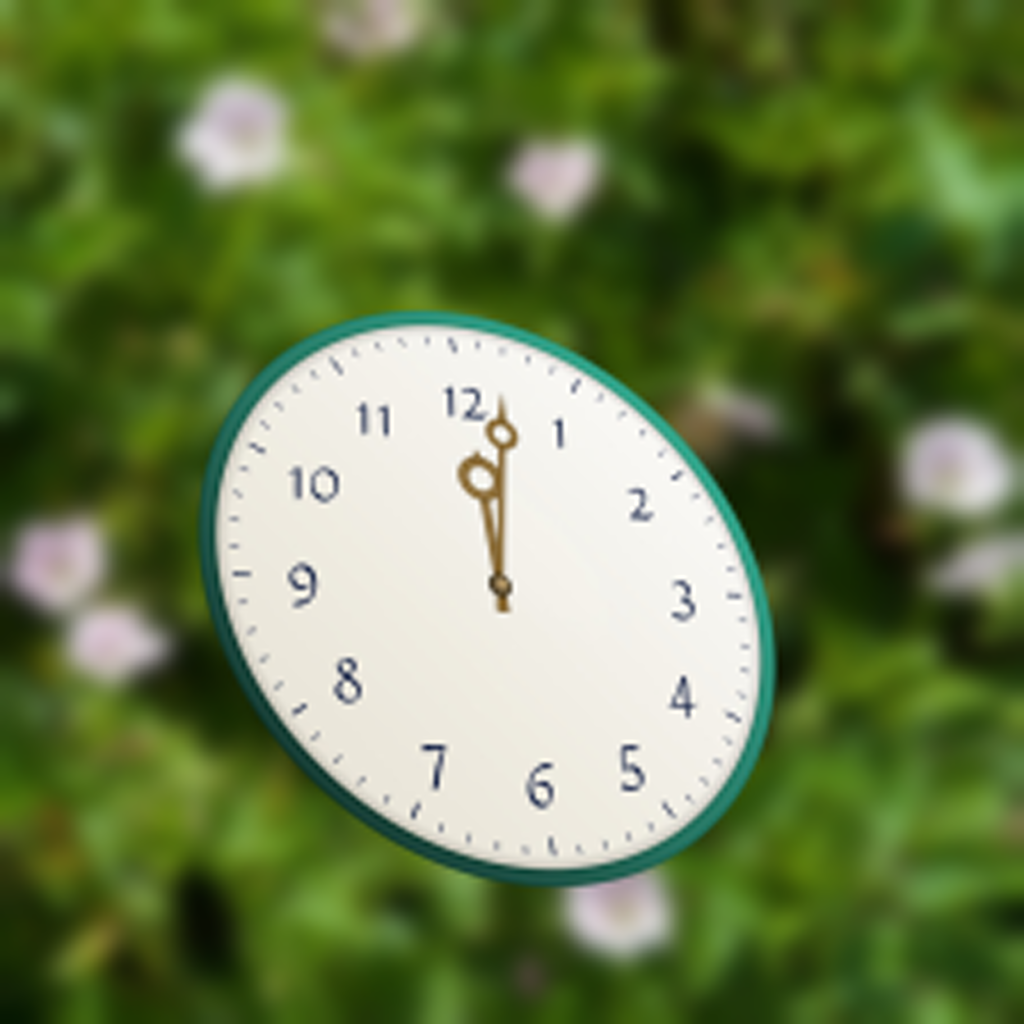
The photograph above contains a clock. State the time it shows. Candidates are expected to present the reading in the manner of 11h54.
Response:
12h02
